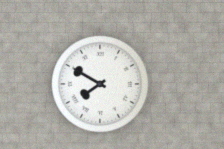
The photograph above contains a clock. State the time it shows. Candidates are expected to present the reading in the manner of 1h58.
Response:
7h50
